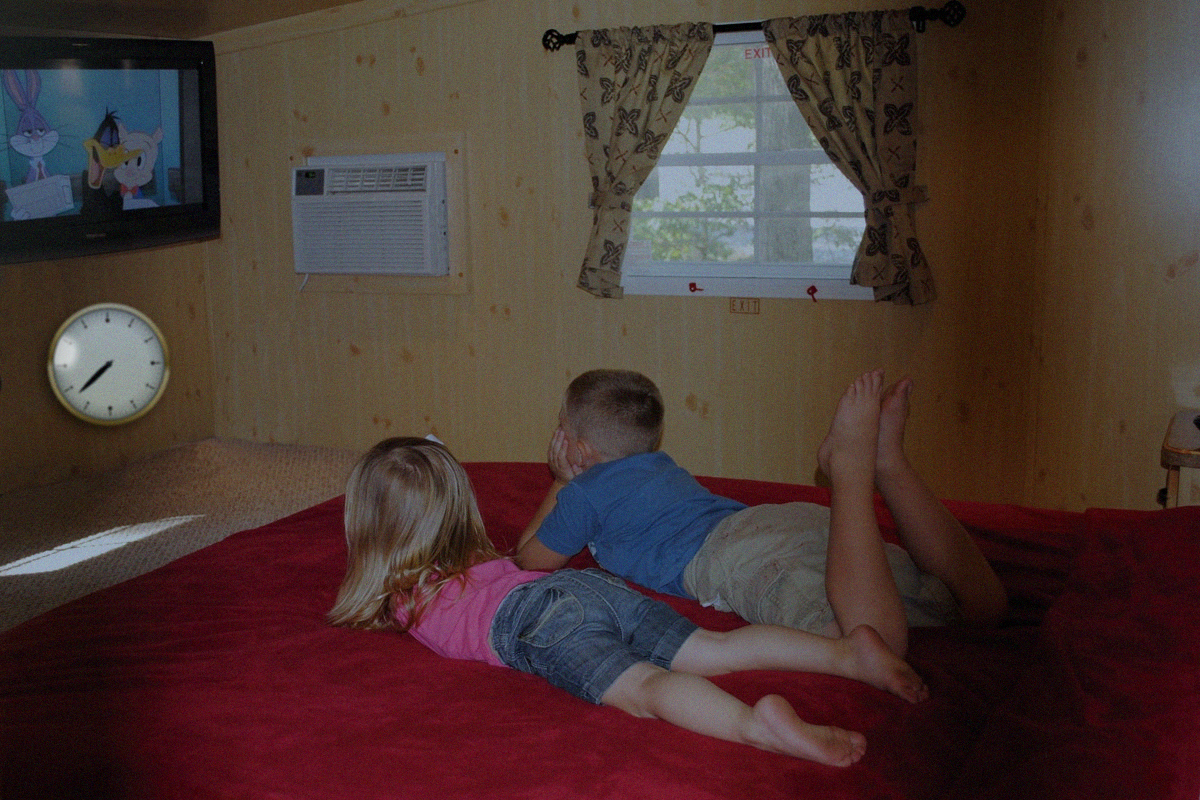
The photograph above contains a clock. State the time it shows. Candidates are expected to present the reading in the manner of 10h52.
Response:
7h38
